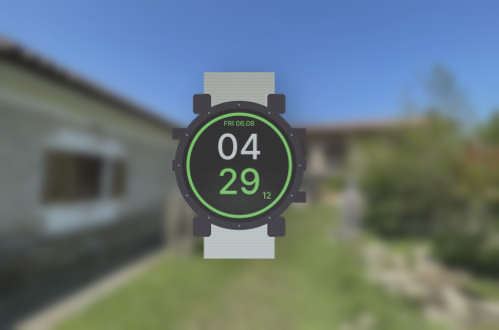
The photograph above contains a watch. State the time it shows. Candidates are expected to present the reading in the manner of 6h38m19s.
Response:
4h29m12s
